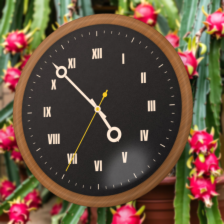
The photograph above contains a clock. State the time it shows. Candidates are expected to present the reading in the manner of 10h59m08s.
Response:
4h52m35s
